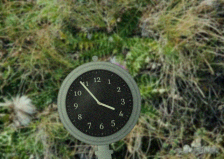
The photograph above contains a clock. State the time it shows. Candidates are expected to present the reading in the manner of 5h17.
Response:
3h54
